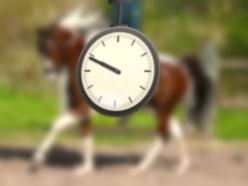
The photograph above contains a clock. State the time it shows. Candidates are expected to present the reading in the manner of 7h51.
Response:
9h49
